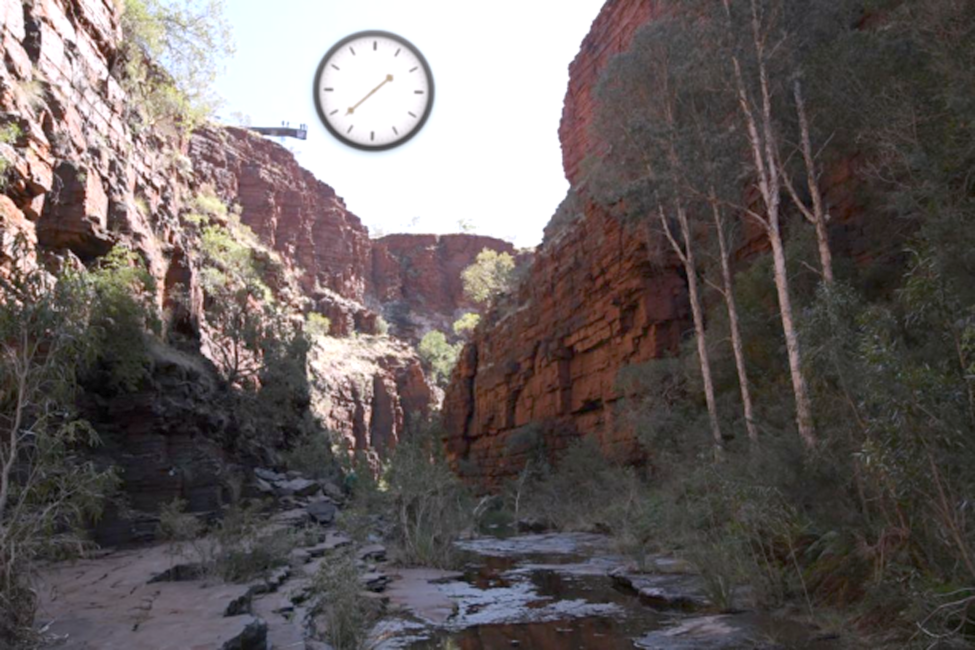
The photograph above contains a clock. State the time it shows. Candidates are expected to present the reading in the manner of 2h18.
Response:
1h38
